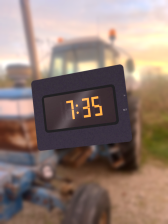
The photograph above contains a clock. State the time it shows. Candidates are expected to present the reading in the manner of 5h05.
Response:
7h35
